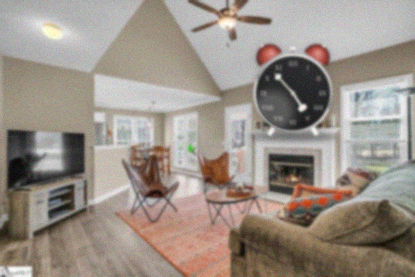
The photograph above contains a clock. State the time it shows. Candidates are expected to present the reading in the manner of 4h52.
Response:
4h53
